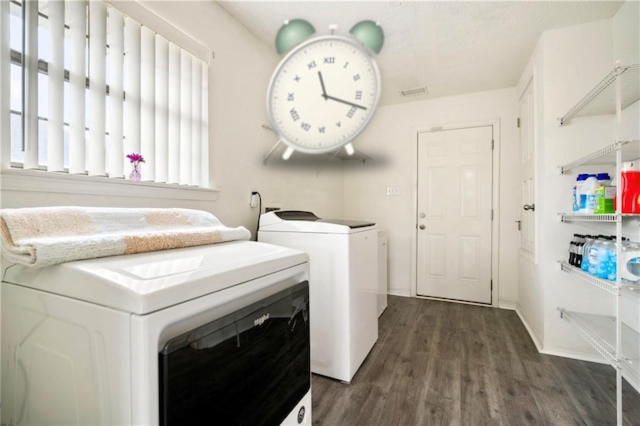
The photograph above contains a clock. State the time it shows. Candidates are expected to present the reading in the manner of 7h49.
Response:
11h18
